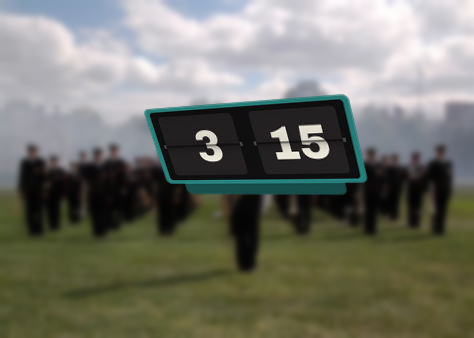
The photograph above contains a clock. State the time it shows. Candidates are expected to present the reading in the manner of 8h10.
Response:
3h15
